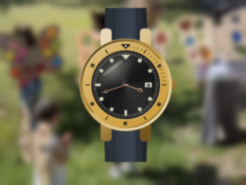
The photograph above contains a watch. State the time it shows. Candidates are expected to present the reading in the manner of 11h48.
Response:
3h42
